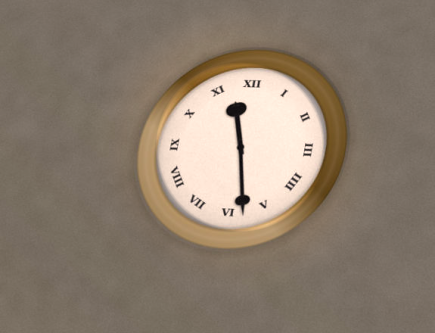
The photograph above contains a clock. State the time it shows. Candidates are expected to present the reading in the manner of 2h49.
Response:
11h28
